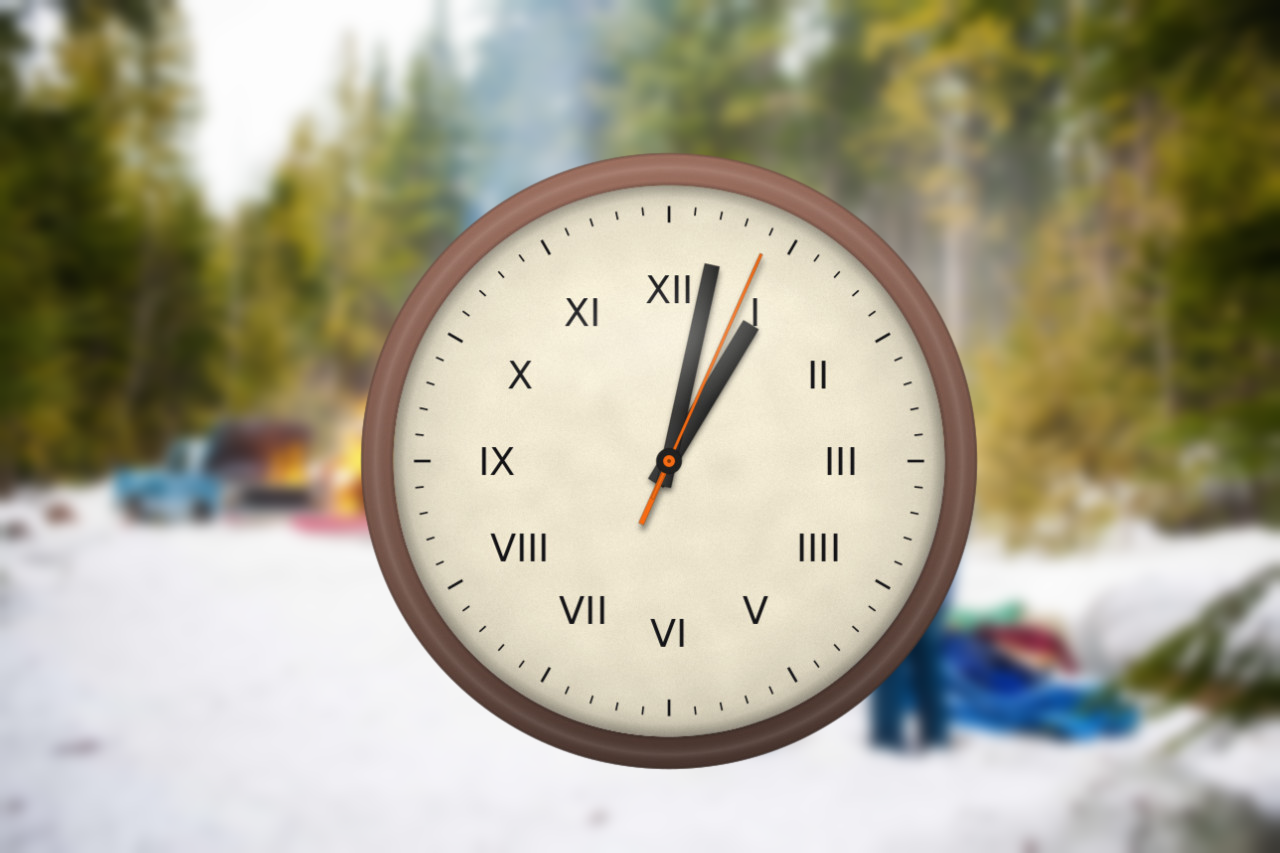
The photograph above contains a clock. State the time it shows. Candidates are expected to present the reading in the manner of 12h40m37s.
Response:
1h02m04s
